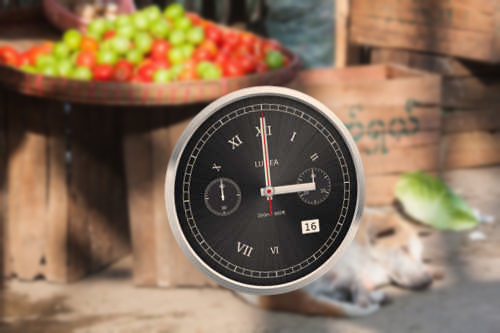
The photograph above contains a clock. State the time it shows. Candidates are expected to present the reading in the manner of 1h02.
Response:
3h00
